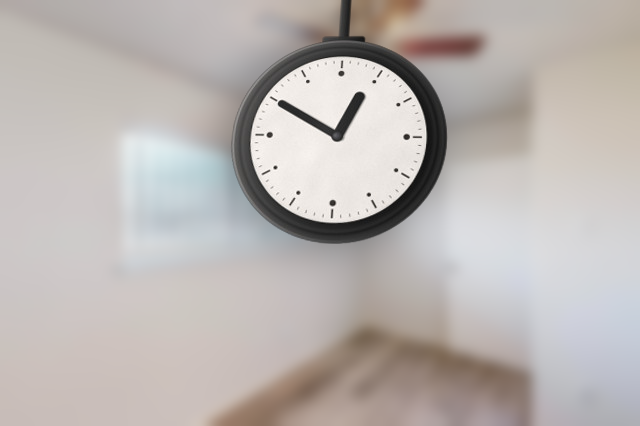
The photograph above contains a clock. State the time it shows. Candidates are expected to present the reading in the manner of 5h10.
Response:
12h50
